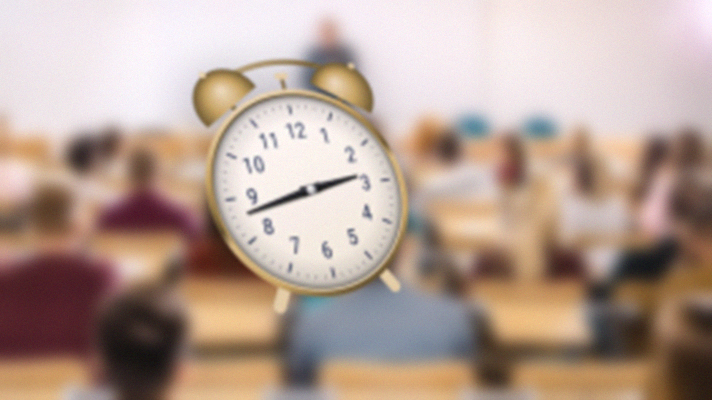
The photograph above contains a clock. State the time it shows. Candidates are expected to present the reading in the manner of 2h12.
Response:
2h43
